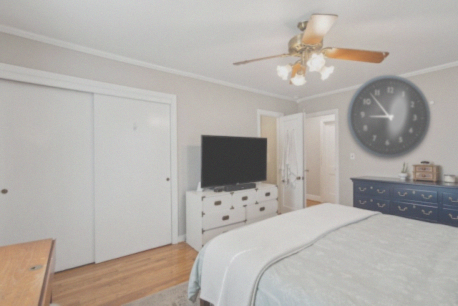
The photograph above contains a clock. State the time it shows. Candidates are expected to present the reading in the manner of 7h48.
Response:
8h53
